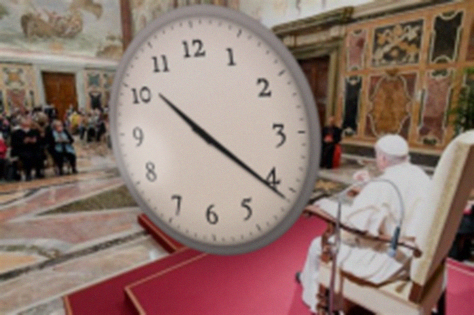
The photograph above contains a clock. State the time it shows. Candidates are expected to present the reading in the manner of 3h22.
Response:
10h21
